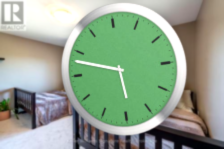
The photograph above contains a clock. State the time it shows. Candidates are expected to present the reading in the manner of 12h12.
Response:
5h48
